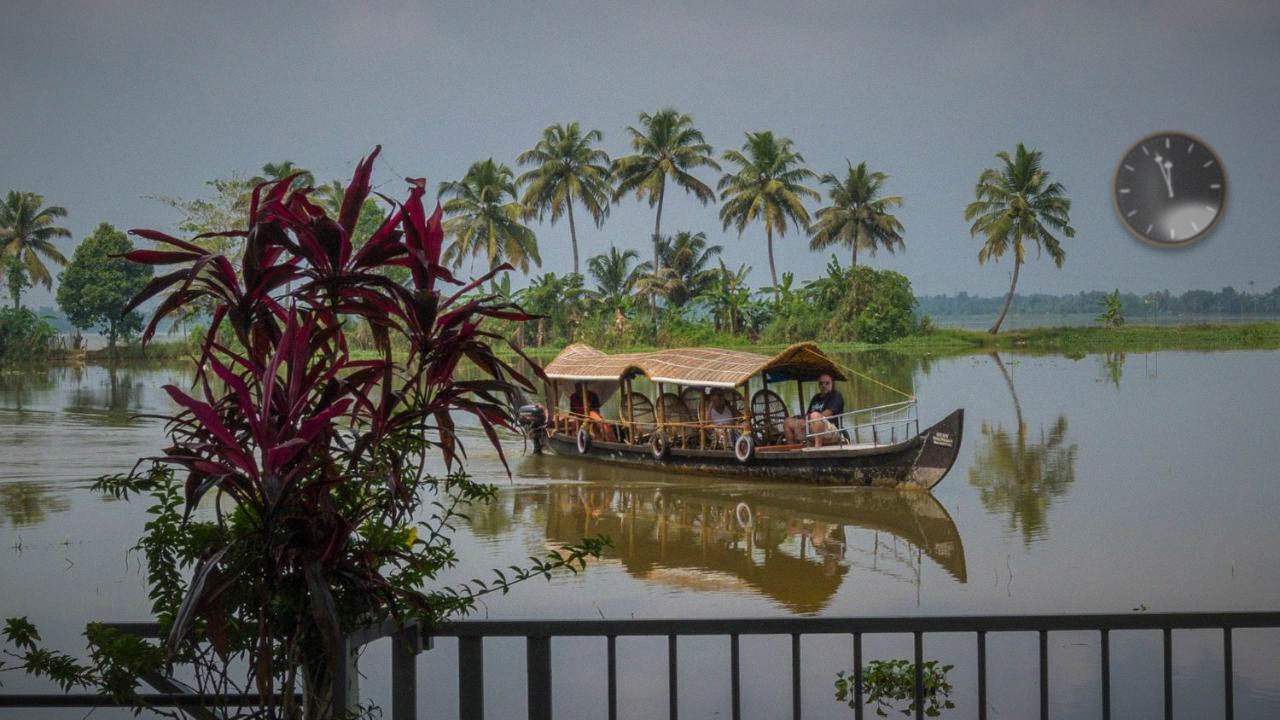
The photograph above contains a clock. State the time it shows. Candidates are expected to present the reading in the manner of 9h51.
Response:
11h57
